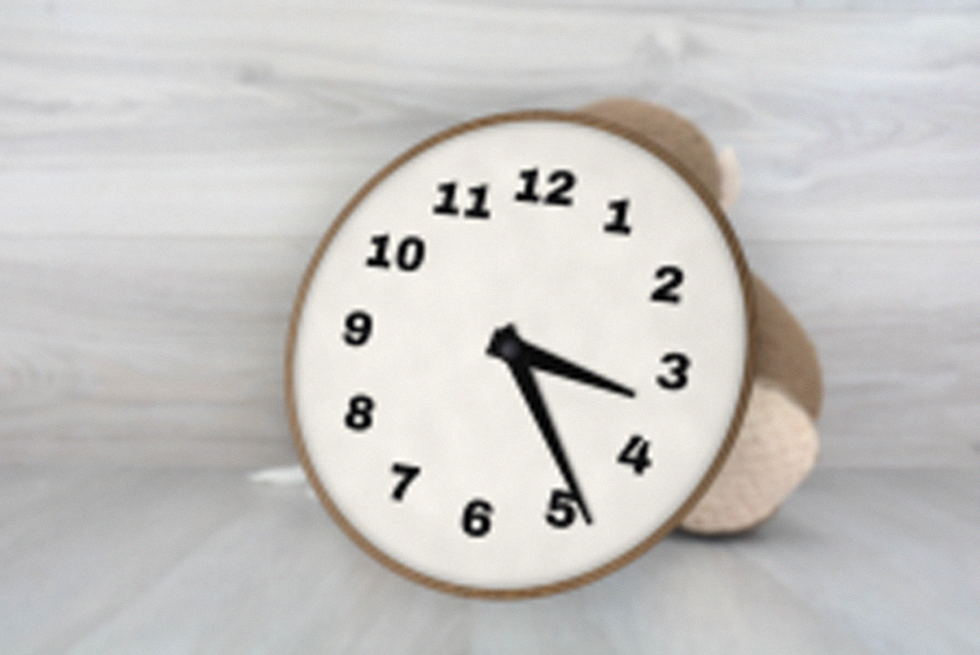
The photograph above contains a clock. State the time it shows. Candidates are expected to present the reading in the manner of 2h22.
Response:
3h24
